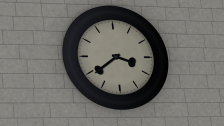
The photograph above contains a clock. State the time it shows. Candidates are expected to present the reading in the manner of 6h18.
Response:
3h39
